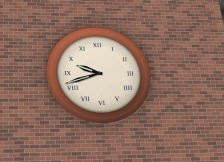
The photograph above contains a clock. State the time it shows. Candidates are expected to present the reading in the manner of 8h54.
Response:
9h42
